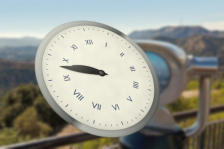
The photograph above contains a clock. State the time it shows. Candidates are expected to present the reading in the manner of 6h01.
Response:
9h48
